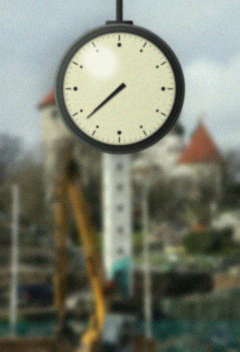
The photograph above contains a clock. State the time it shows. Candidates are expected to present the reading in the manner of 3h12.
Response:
7h38
